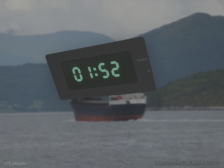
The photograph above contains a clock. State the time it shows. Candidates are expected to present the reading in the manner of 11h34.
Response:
1h52
